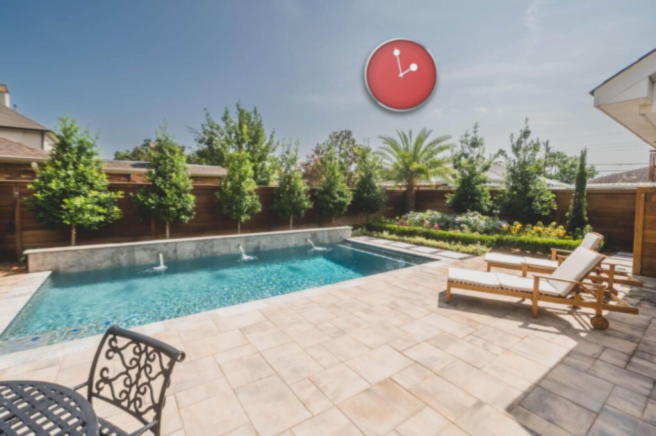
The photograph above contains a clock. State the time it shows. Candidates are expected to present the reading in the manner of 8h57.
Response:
1h58
